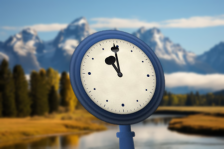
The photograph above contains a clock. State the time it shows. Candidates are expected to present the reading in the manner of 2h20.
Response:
10h59
